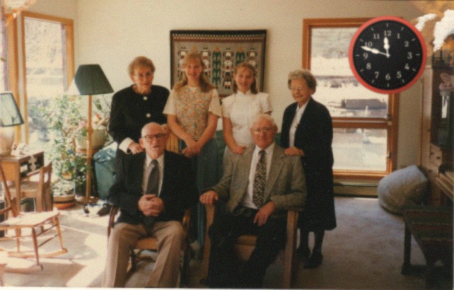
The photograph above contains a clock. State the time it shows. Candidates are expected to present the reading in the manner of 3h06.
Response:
11h48
